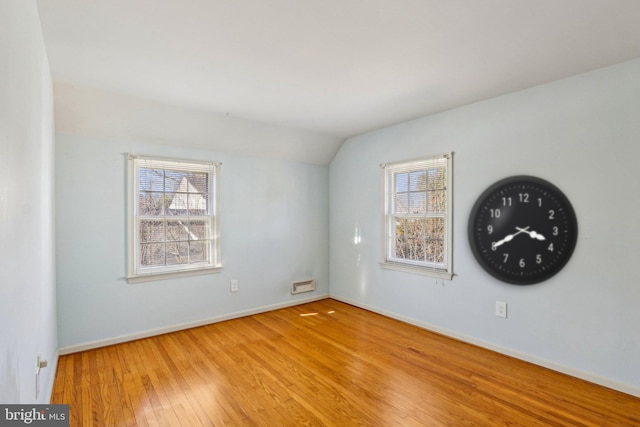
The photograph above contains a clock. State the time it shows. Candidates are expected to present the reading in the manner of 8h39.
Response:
3h40
